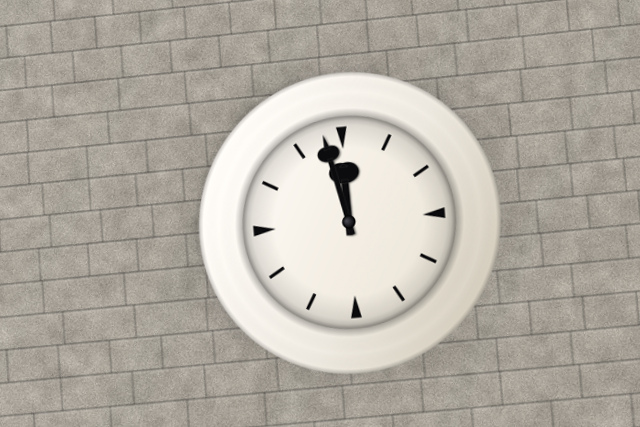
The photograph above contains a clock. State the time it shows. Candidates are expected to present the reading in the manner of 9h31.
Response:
11h58
